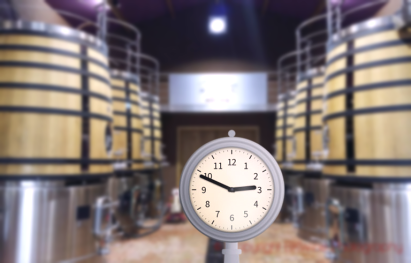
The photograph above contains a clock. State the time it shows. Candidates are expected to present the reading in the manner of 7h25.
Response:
2h49
